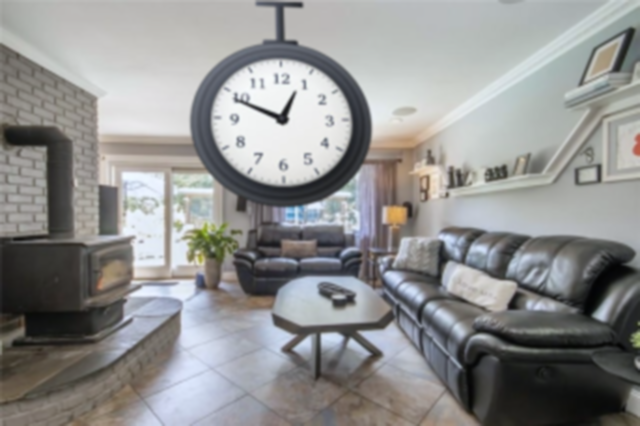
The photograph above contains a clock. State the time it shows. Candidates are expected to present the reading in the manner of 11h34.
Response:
12h49
